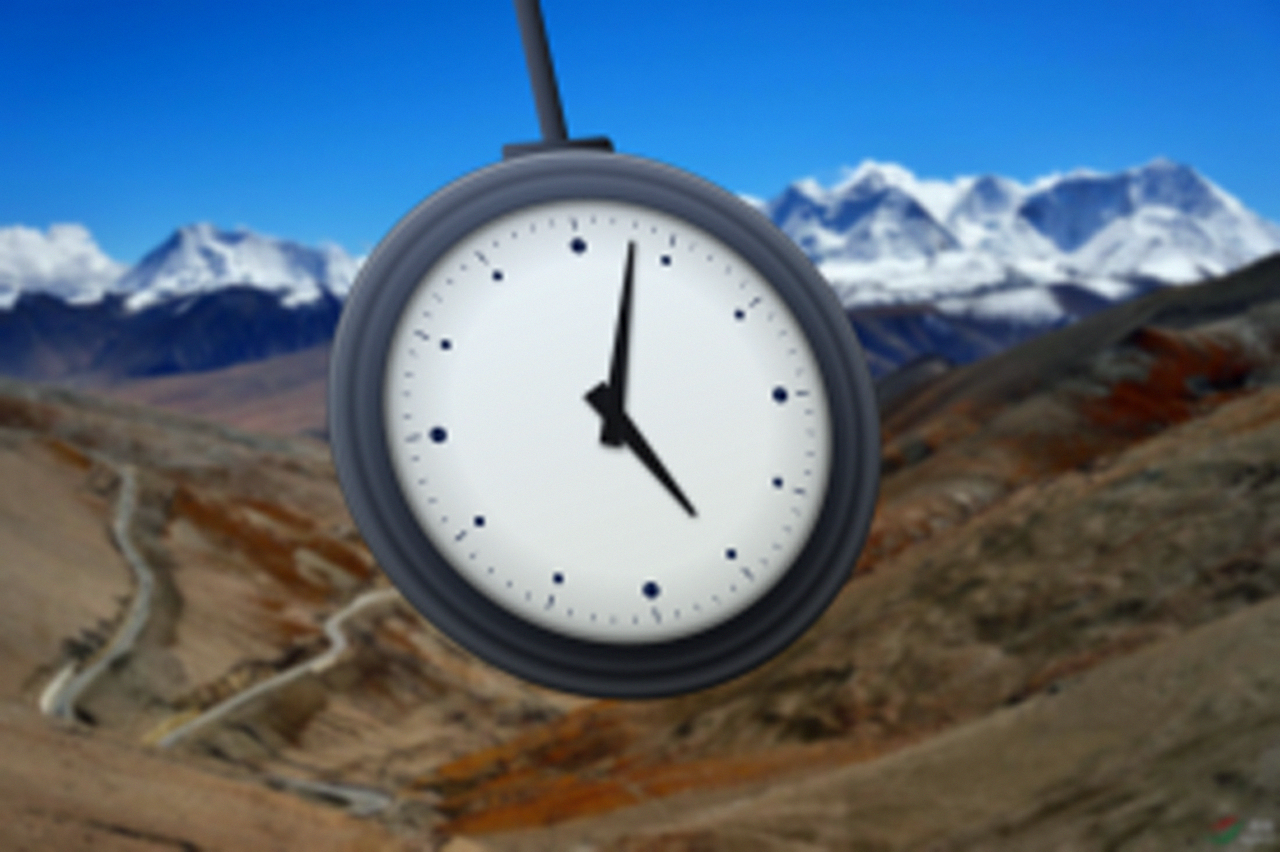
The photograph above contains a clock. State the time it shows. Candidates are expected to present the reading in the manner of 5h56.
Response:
5h03
